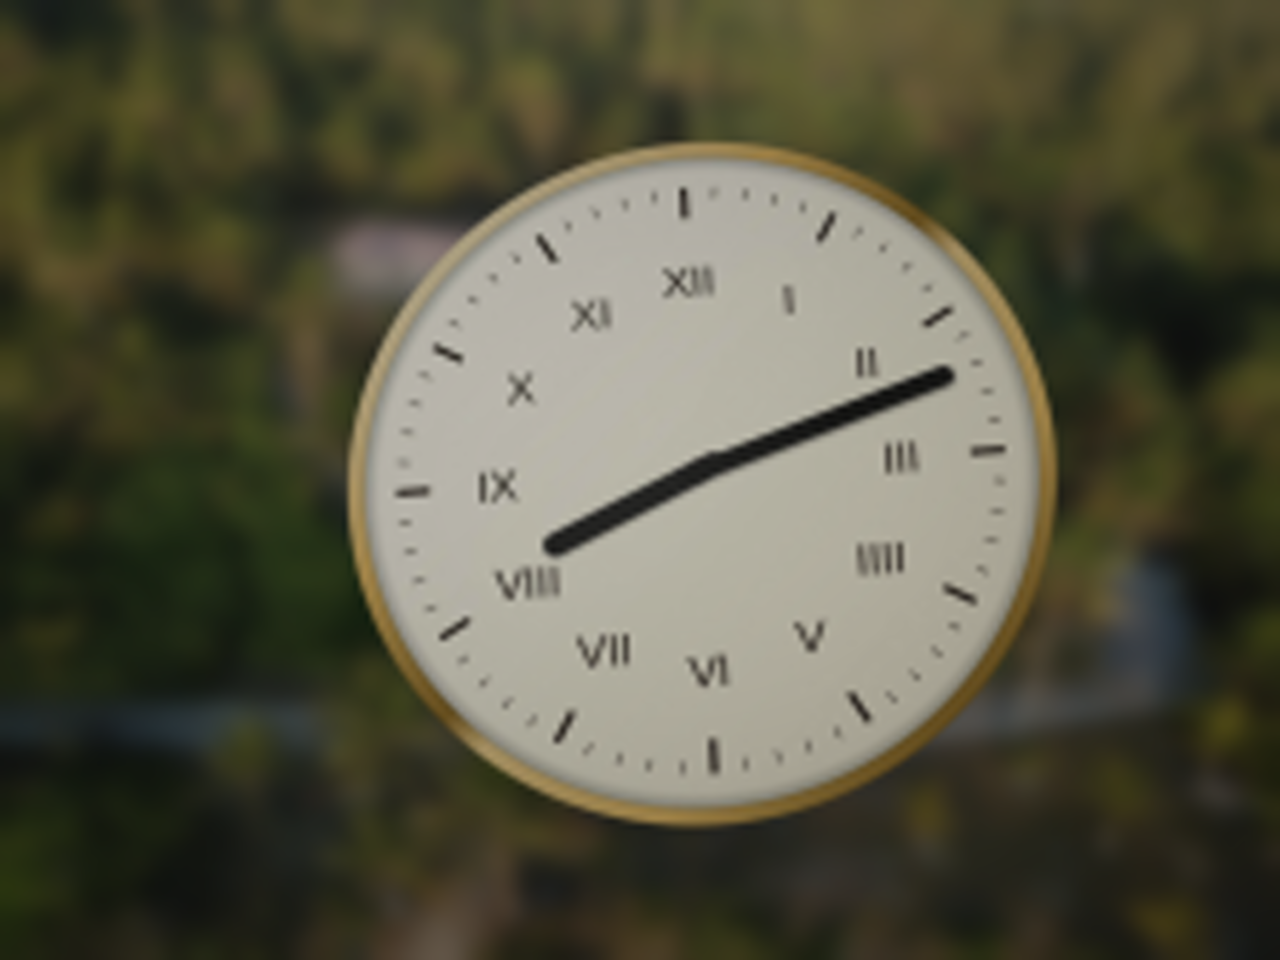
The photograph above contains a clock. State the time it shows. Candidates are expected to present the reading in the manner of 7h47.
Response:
8h12
